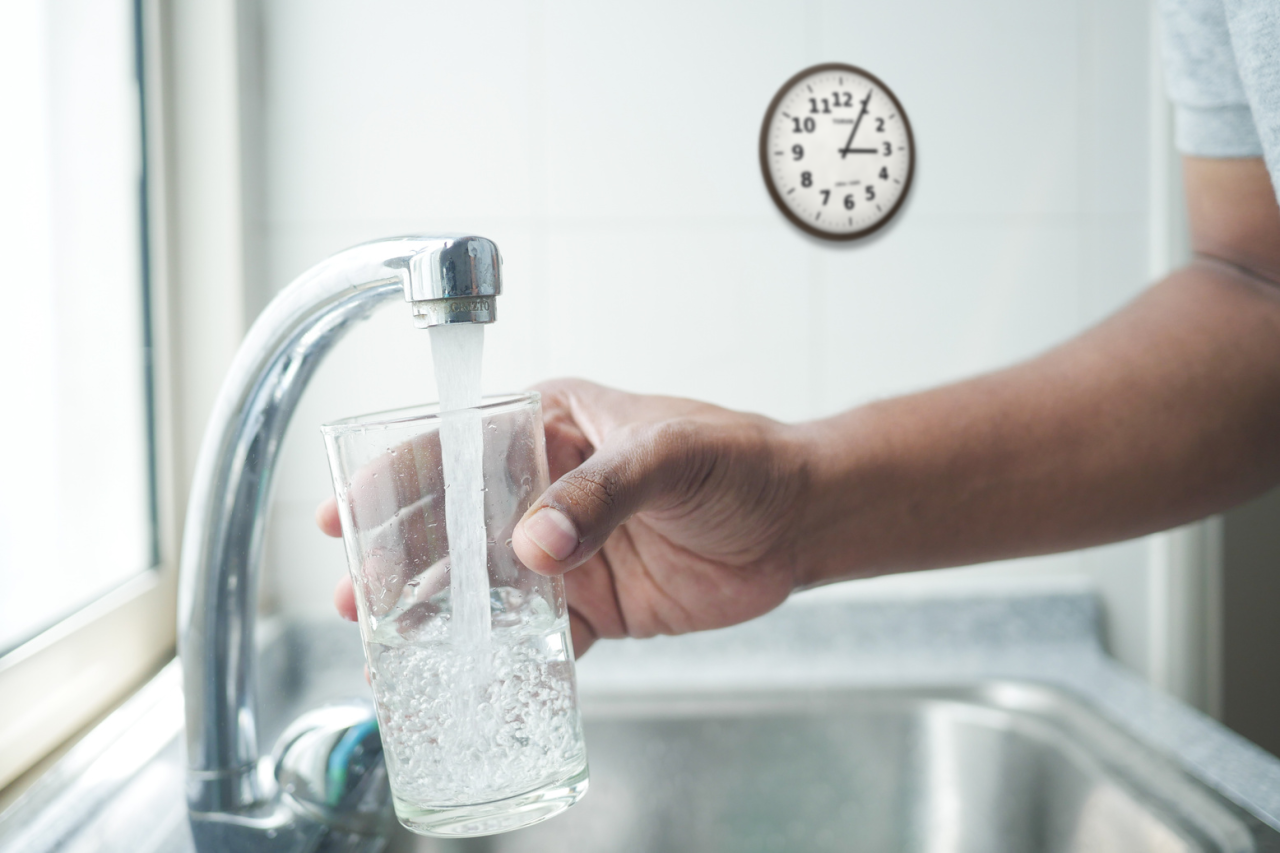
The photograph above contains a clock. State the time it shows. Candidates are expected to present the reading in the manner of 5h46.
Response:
3h05
